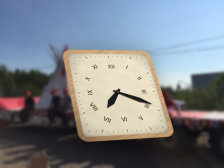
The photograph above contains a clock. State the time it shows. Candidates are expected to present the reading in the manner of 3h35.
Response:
7h19
